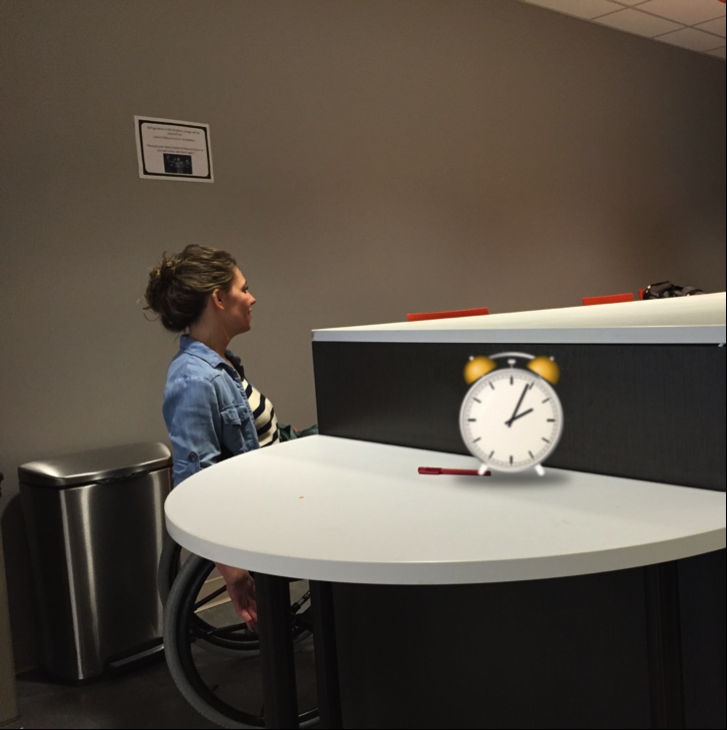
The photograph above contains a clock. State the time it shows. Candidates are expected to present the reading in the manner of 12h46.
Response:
2h04
